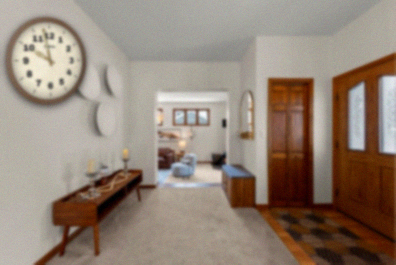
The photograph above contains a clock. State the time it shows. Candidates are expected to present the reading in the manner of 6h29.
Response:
9h58
